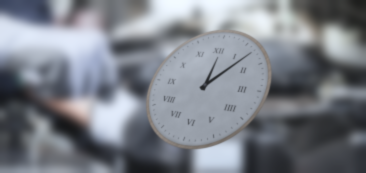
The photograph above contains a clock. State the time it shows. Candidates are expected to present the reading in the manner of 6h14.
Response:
12h07
